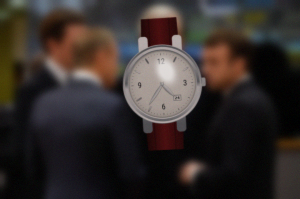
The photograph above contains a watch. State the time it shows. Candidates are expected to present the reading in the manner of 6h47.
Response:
4h36
